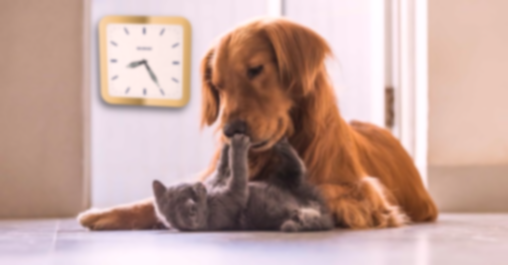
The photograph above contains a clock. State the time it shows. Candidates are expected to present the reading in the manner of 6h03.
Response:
8h25
